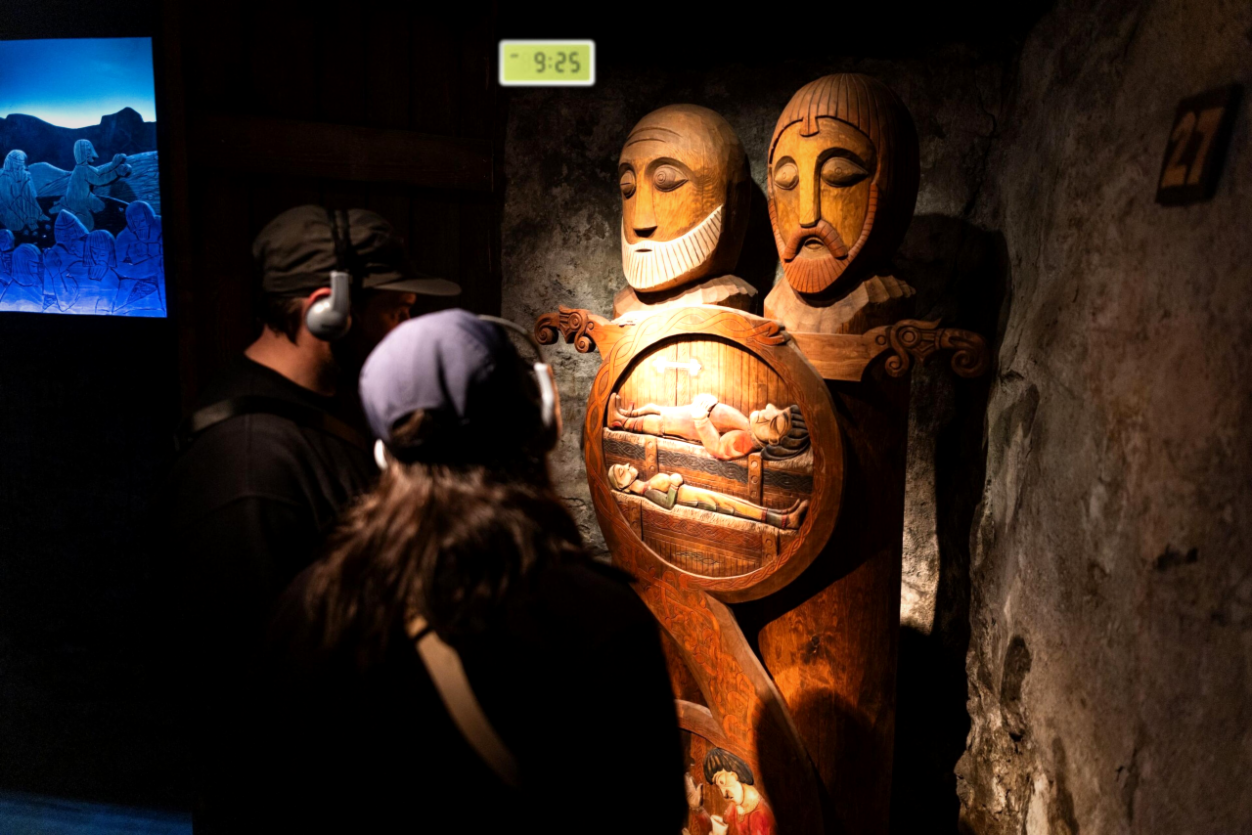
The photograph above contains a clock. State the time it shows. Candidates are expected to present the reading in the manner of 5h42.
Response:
9h25
